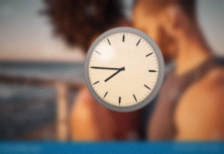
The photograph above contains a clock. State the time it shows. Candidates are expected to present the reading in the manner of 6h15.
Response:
7h45
